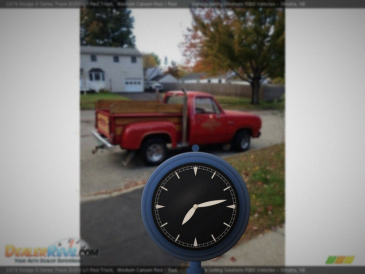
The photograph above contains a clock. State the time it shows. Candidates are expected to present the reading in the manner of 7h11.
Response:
7h13
